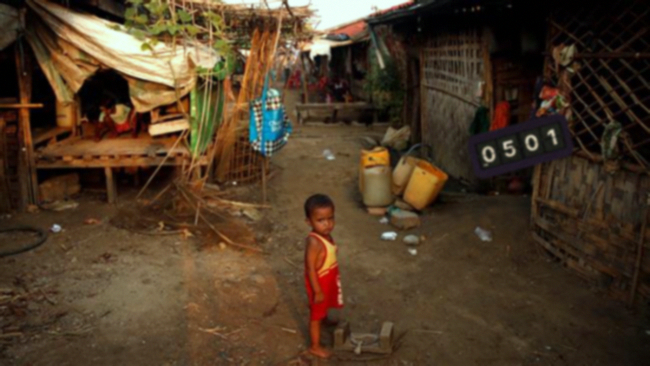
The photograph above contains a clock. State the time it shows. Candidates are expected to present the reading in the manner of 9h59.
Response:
5h01
